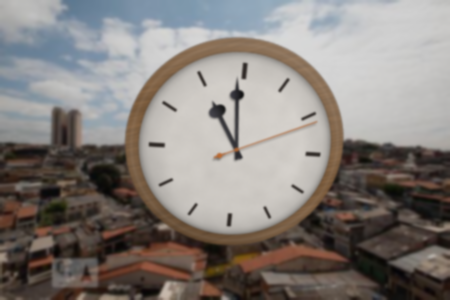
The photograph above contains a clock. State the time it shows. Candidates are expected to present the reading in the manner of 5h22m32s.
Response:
10h59m11s
